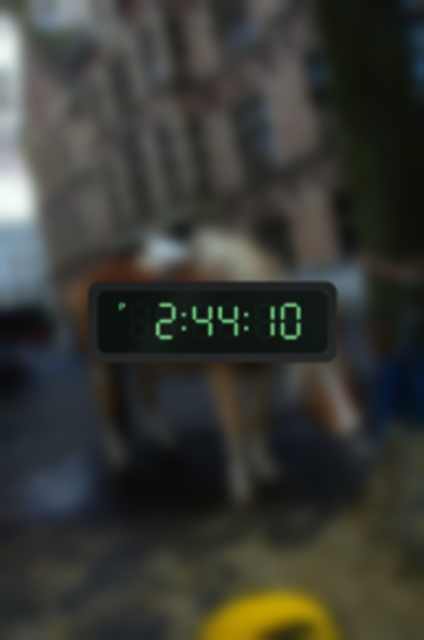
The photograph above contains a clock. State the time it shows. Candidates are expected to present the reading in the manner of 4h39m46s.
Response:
2h44m10s
